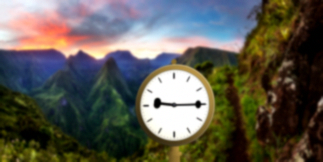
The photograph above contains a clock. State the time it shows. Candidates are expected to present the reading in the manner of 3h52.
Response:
9h15
